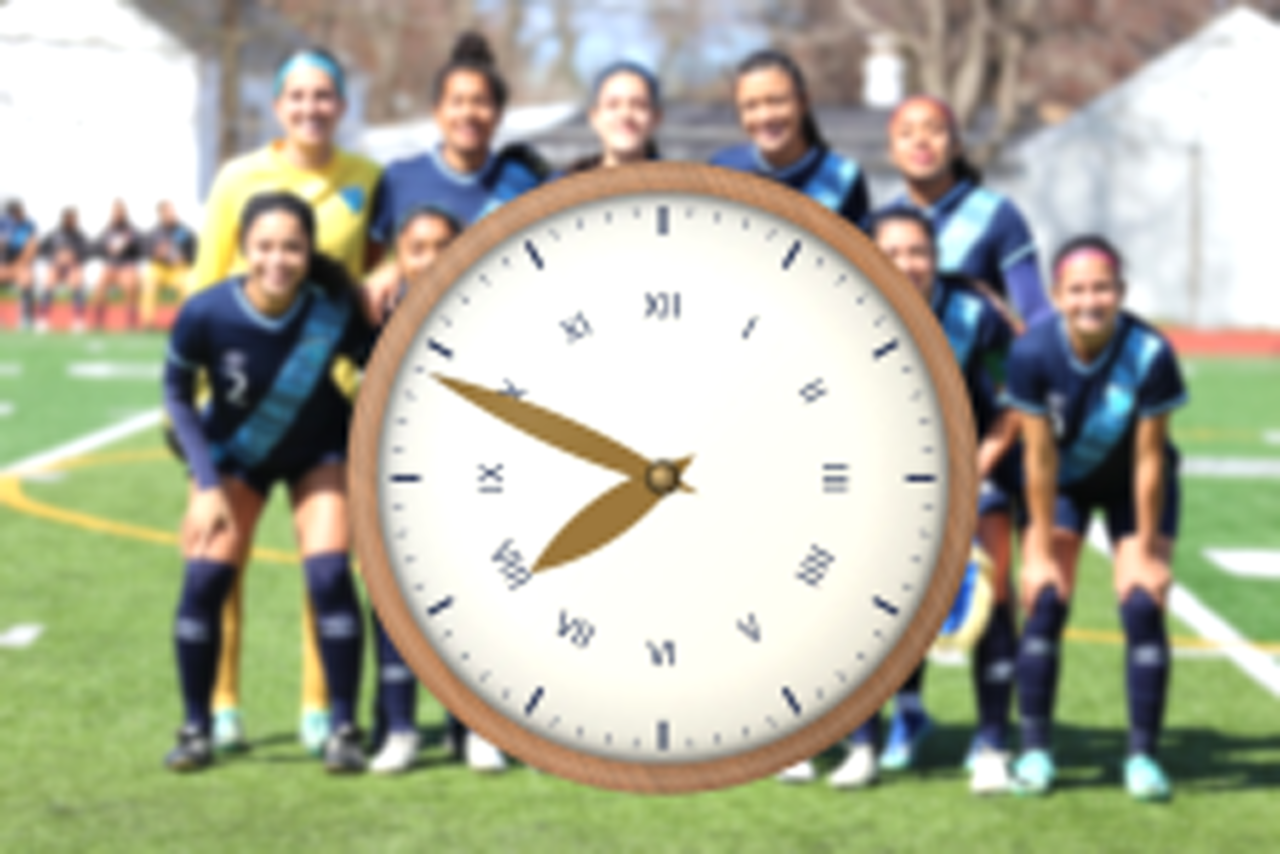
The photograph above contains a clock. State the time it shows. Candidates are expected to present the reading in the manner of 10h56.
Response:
7h49
